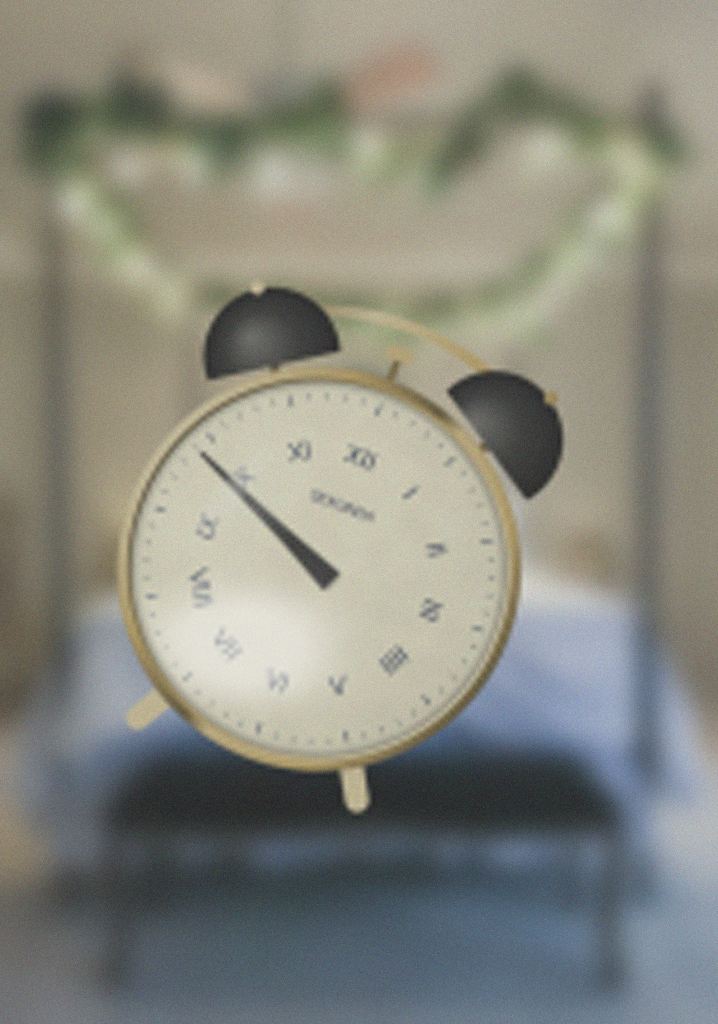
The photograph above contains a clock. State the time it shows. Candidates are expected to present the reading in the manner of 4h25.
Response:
9h49
